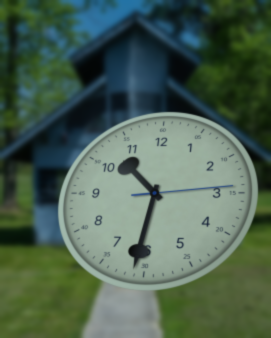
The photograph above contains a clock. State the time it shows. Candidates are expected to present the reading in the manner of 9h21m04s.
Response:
10h31m14s
